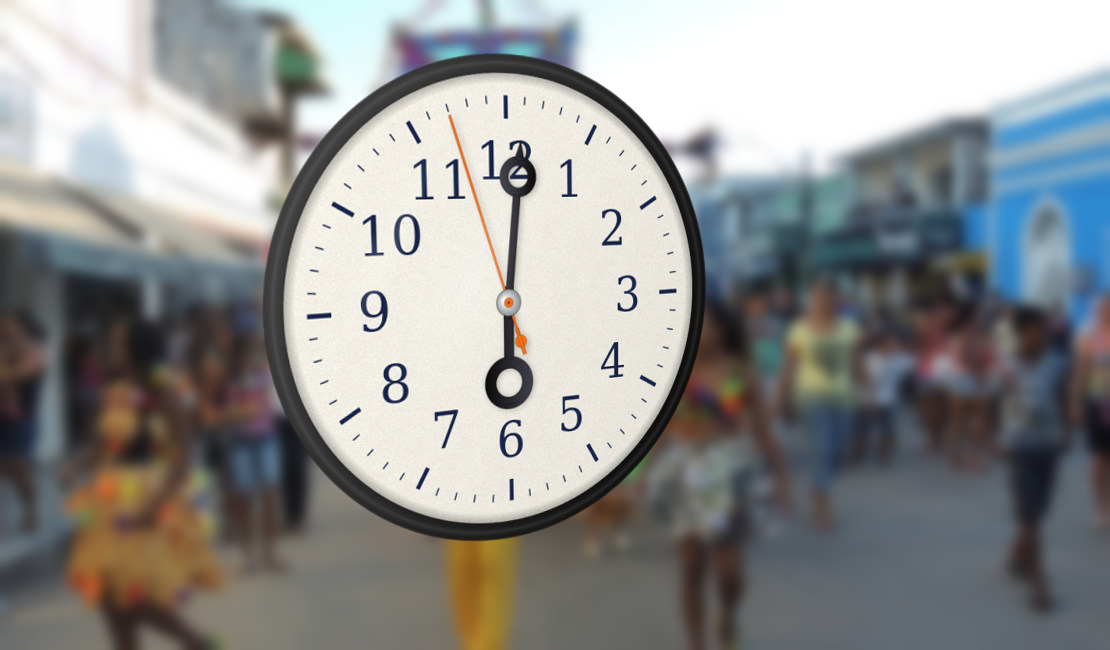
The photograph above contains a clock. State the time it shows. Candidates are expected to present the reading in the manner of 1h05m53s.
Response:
6h00m57s
